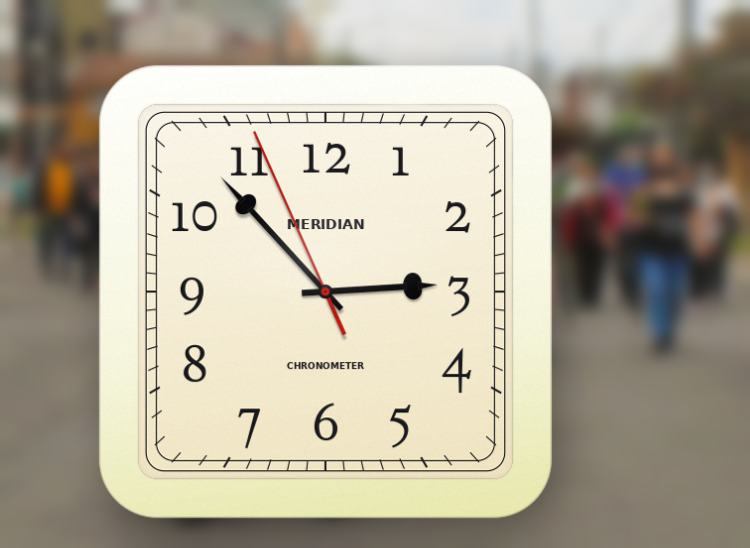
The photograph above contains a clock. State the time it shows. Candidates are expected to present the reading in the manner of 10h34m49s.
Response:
2h52m56s
